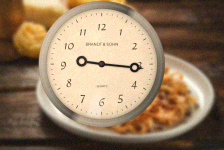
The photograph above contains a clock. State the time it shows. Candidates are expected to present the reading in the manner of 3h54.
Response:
9h16
